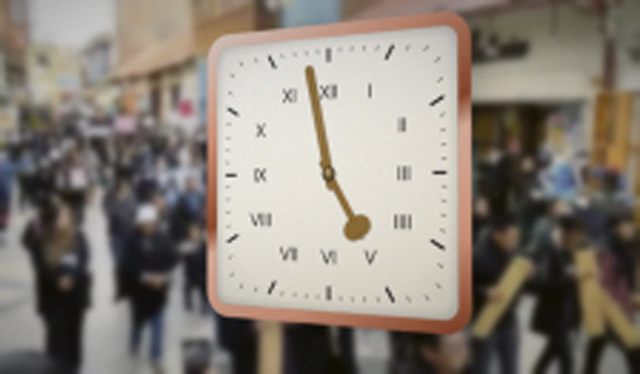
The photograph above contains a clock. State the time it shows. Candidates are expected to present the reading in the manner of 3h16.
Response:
4h58
